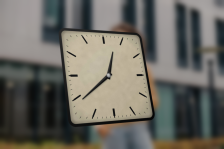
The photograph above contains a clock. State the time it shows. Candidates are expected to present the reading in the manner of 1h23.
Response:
12h39
